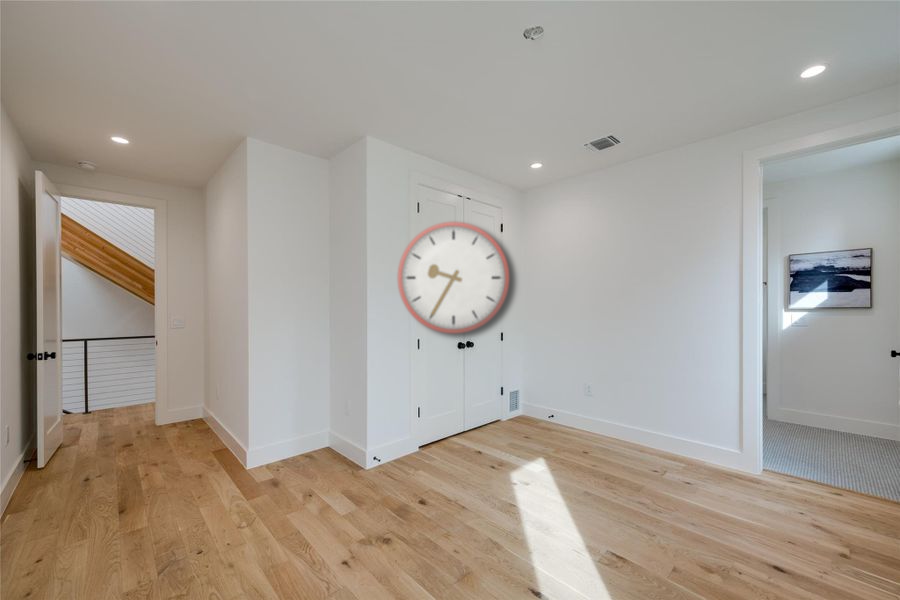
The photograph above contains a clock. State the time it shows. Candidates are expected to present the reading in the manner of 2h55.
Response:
9h35
